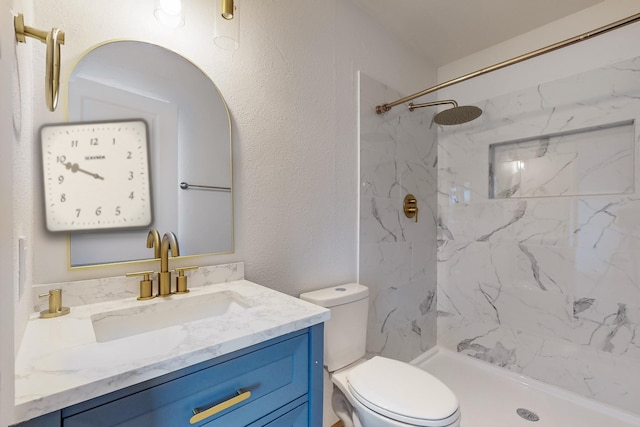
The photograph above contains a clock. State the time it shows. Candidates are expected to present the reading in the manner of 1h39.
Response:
9h49
